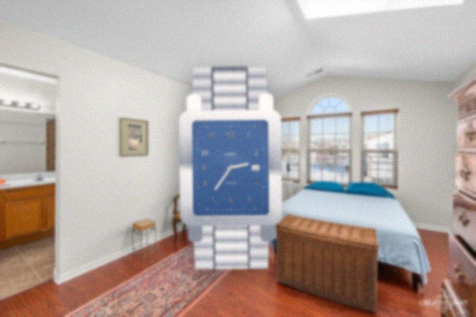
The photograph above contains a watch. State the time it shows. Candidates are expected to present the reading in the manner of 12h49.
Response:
2h36
